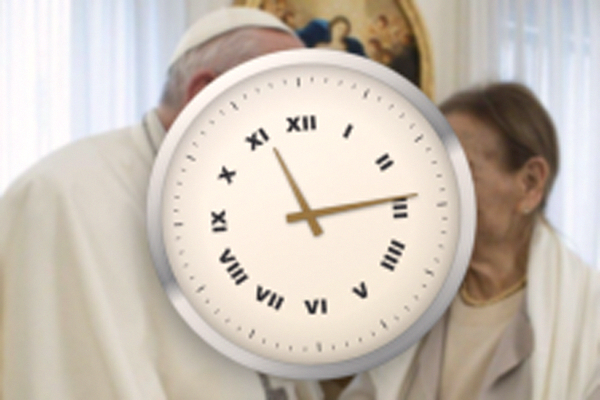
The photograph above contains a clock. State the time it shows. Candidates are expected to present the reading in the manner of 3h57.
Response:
11h14
